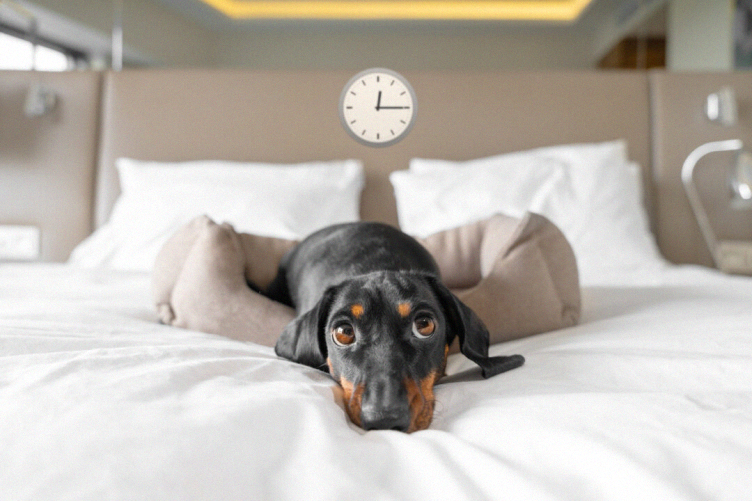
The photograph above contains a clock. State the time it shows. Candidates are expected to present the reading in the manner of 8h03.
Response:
12h15
